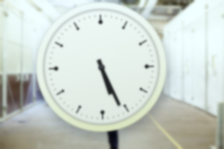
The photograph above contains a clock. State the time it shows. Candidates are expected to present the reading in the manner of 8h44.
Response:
5h26
